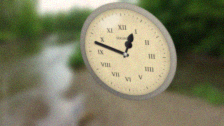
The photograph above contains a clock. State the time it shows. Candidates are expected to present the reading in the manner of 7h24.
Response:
12h48
